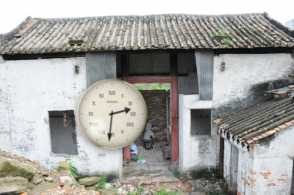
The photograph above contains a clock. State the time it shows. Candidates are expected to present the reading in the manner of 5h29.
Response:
2h31
